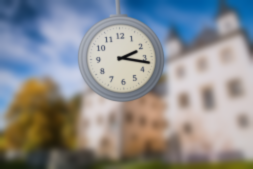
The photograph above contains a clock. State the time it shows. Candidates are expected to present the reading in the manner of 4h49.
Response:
2h17
